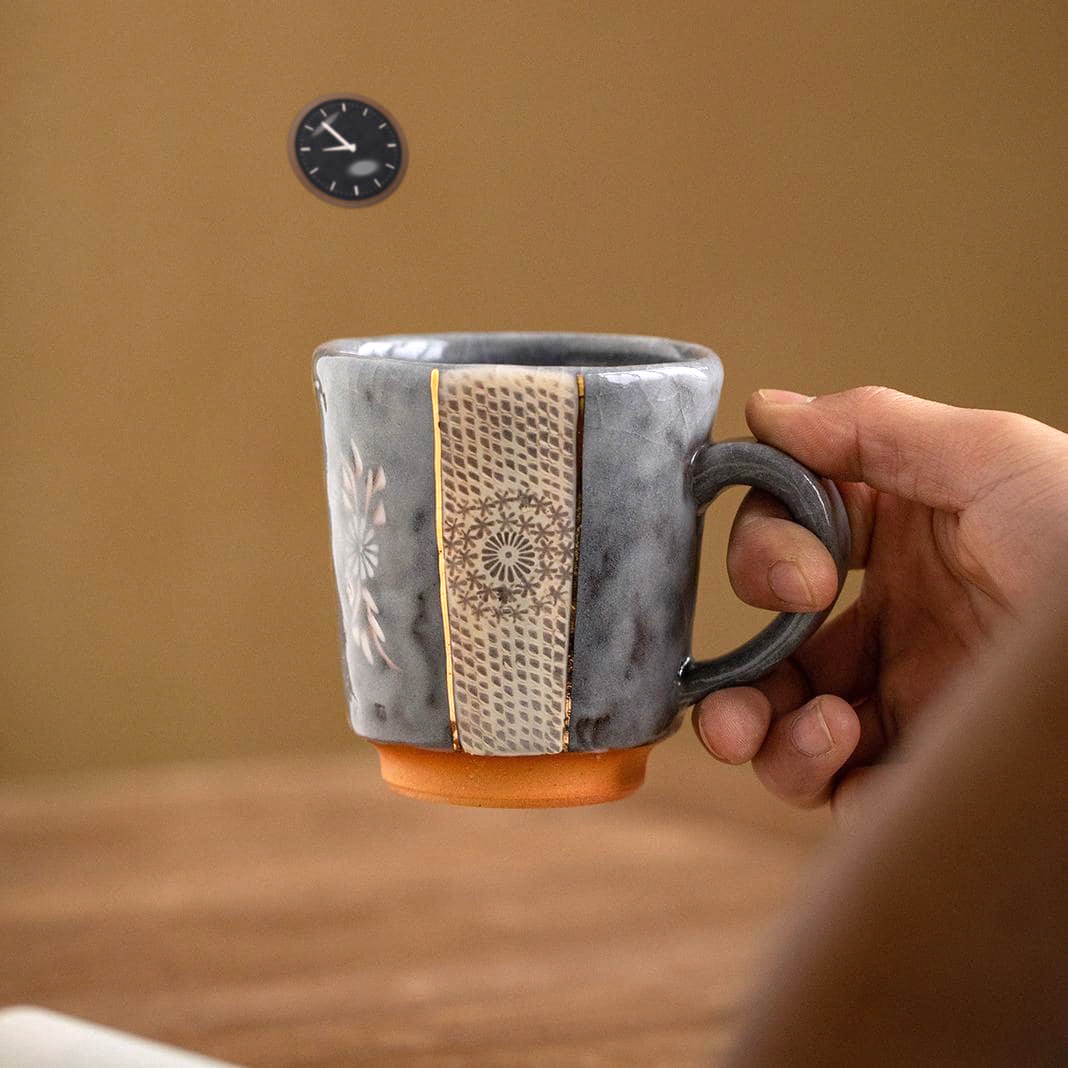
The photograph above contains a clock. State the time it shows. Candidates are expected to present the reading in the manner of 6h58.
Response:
8h53
